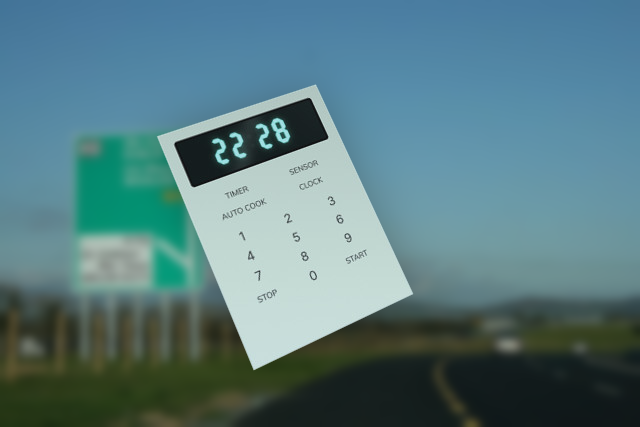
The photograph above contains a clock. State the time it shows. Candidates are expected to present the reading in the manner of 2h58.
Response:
22h28
